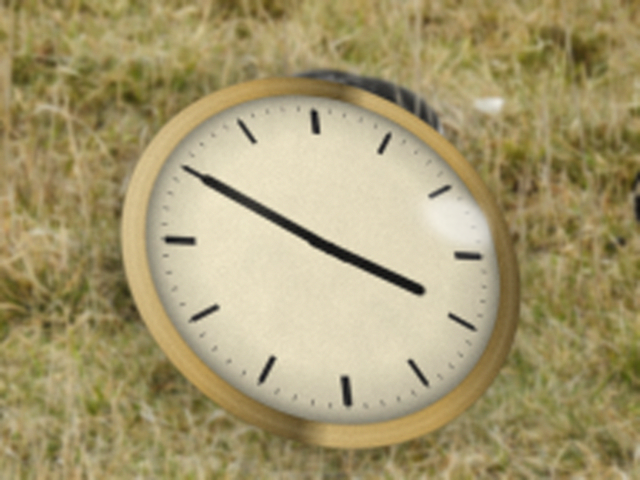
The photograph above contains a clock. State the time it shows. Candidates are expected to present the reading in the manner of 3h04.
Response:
3h50
